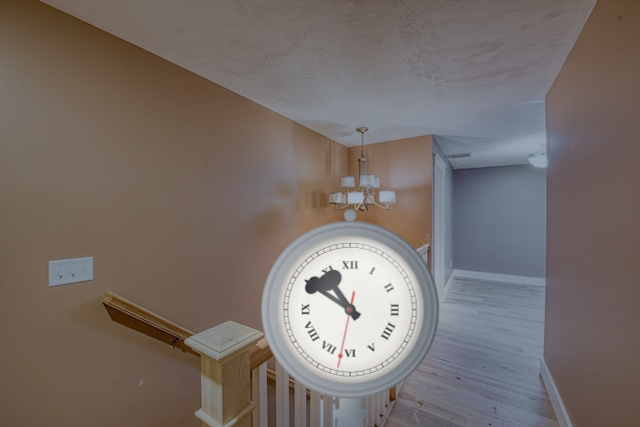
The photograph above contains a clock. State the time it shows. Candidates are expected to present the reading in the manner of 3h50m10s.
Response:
10h50m32s
